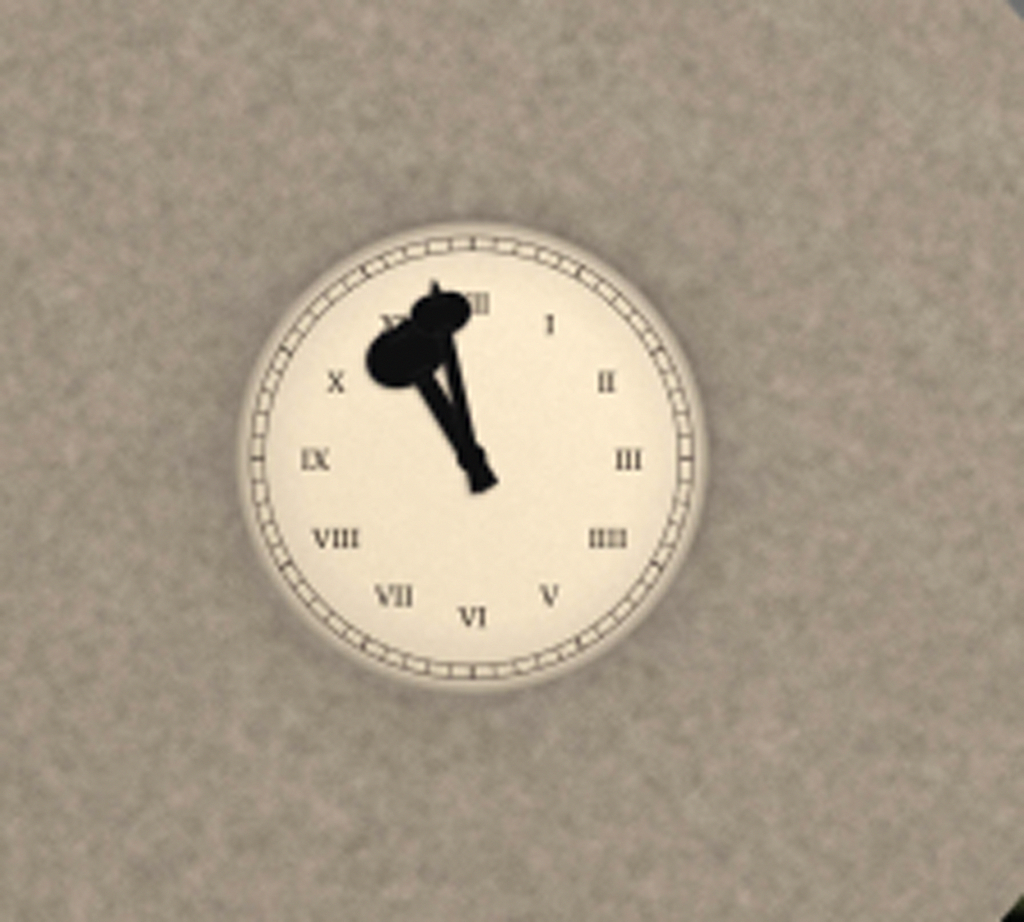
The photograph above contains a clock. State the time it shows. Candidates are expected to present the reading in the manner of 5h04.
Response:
10h58
